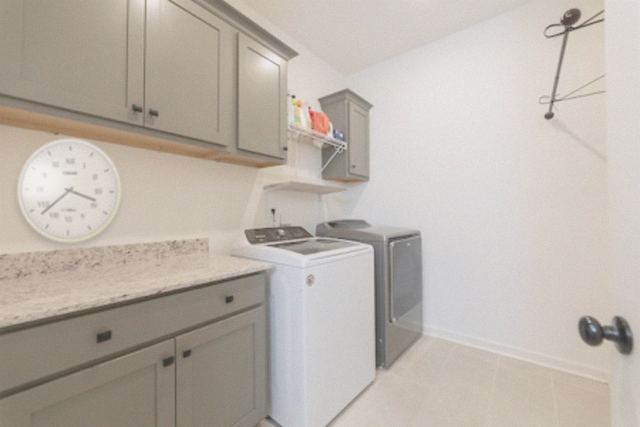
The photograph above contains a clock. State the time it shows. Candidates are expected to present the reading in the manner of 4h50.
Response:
3h38
